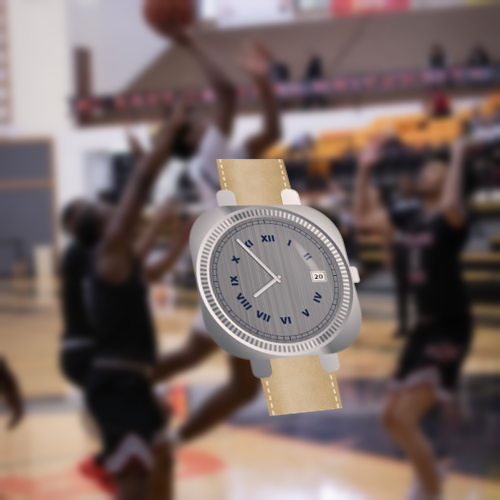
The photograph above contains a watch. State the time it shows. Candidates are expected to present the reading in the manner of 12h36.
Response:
7h54
